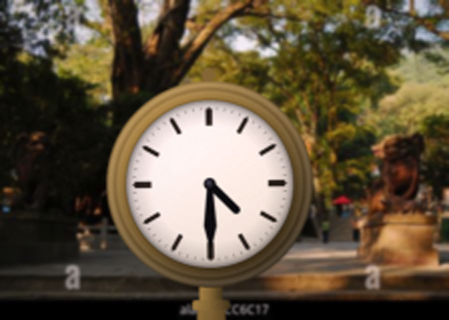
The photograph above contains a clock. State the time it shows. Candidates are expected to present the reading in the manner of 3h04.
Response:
4h30
